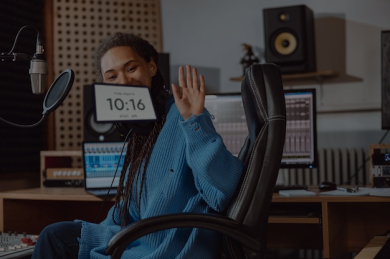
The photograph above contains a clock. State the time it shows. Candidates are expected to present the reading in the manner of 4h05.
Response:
10h16
